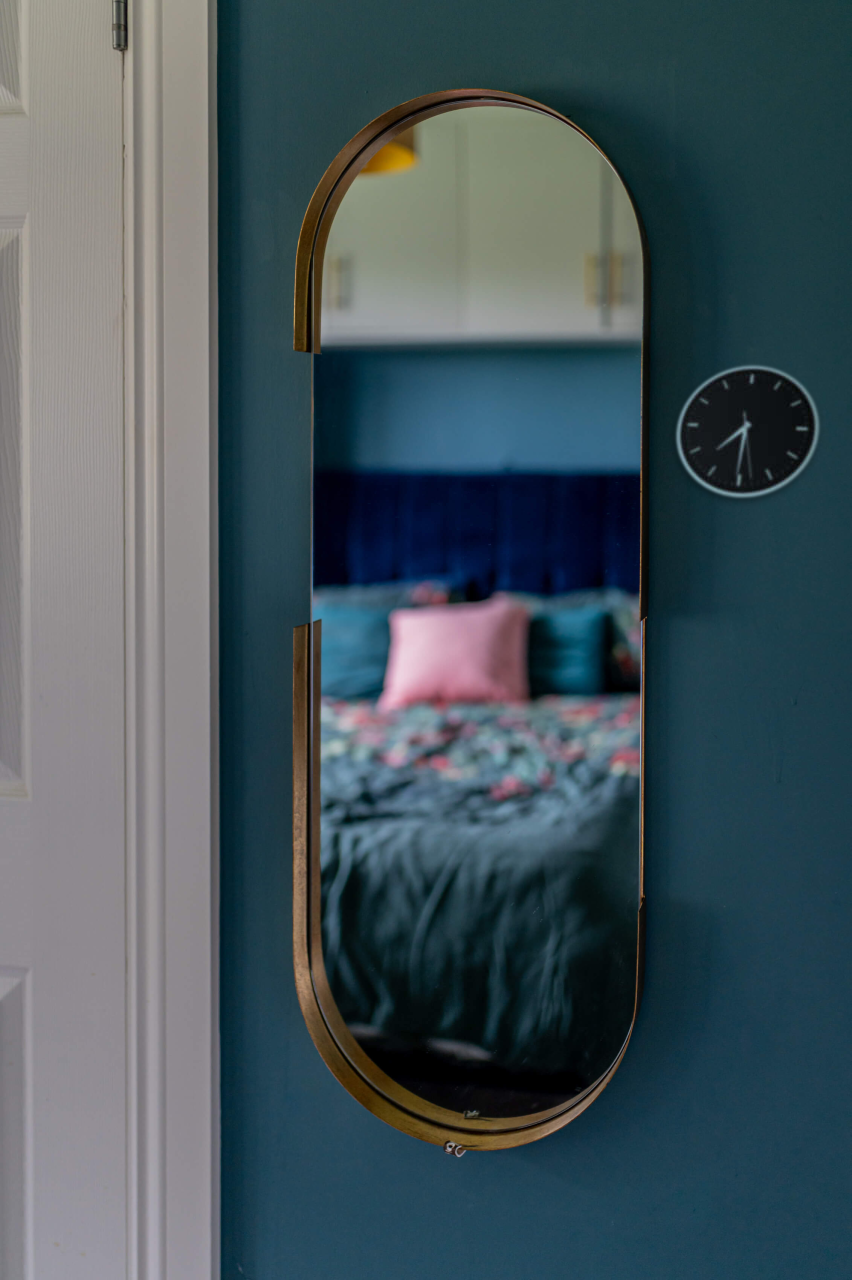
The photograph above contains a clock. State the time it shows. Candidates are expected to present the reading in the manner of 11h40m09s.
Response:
7h30m28s
